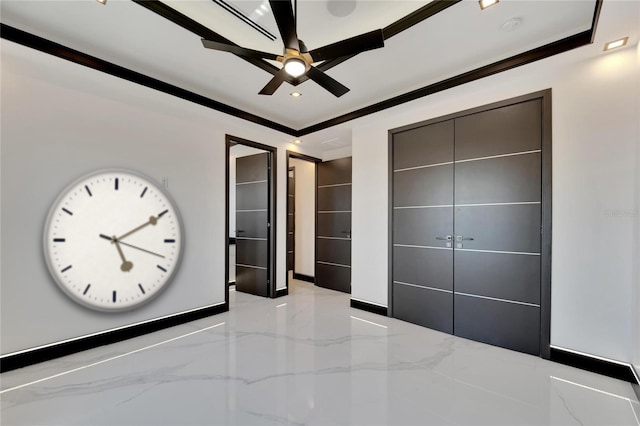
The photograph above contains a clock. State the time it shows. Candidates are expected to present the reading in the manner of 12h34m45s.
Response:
5h10m18s
